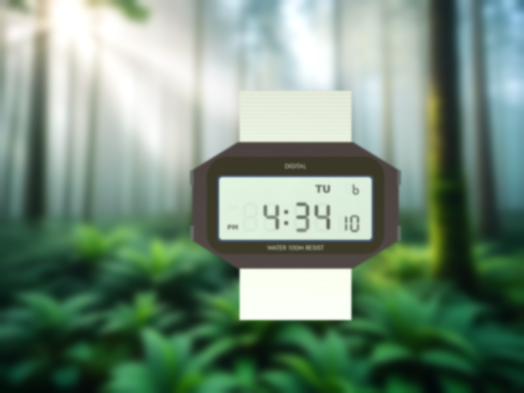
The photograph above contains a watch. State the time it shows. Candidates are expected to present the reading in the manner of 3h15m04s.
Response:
4h34m10s
